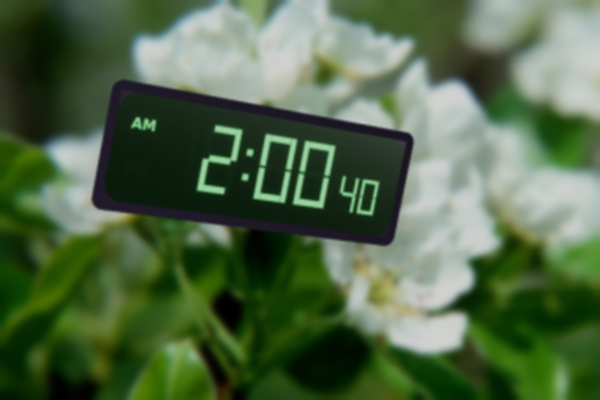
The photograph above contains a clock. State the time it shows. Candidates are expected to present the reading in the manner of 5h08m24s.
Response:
2h00m40s
